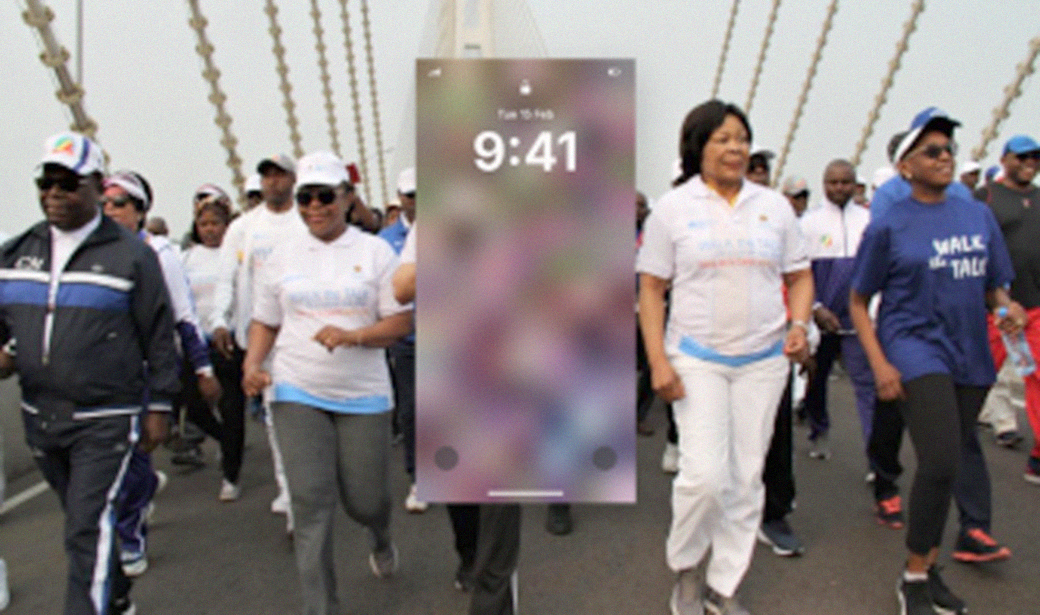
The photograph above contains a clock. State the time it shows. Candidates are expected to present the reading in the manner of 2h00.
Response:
9h41
